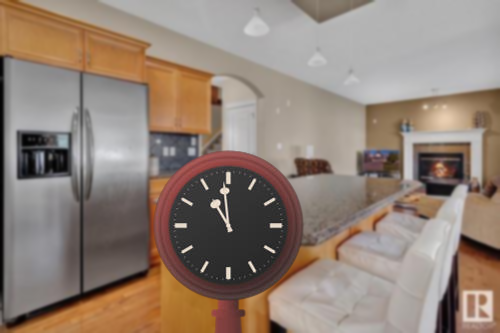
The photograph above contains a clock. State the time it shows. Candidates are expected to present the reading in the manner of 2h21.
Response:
10h59
